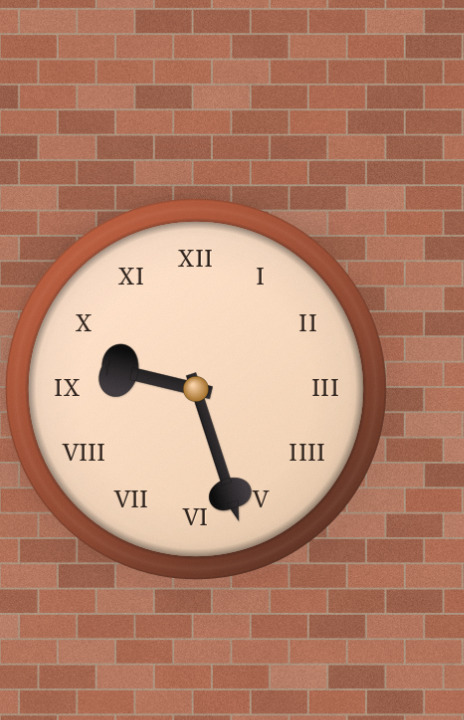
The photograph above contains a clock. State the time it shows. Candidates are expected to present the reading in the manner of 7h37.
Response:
9h27
